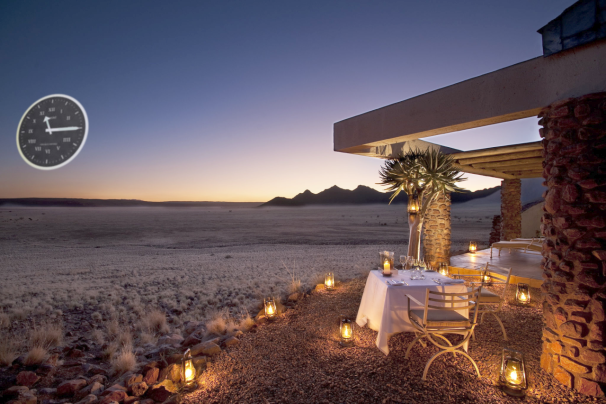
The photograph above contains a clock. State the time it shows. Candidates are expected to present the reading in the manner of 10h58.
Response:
11h15
